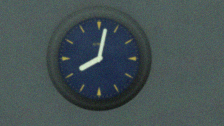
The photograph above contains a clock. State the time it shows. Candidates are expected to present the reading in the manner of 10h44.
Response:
8h02
